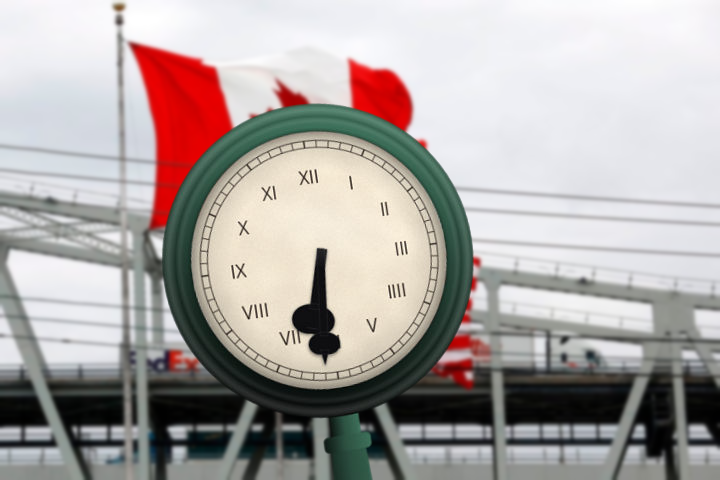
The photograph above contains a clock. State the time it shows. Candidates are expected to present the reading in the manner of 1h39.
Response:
6h31
